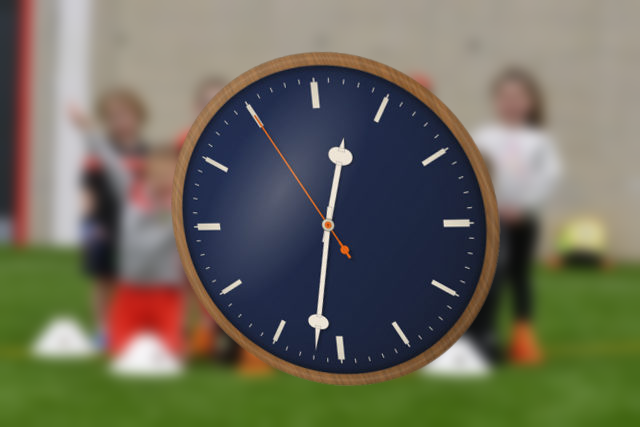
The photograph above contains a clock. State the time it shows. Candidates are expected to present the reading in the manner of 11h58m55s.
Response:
12h31m55s
